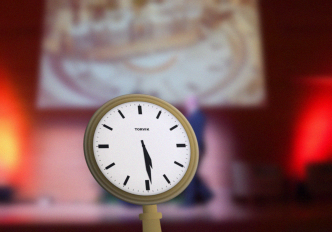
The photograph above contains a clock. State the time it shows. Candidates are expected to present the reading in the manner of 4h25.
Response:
5h29
